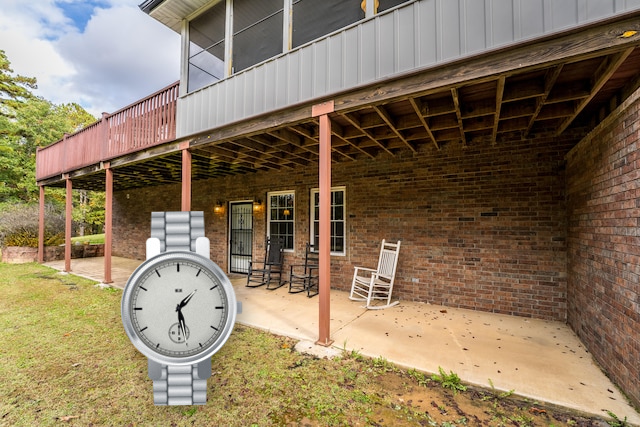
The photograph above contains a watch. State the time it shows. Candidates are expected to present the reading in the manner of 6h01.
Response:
1h28
